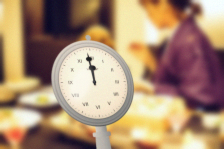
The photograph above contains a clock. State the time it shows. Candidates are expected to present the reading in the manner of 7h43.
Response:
11h59
